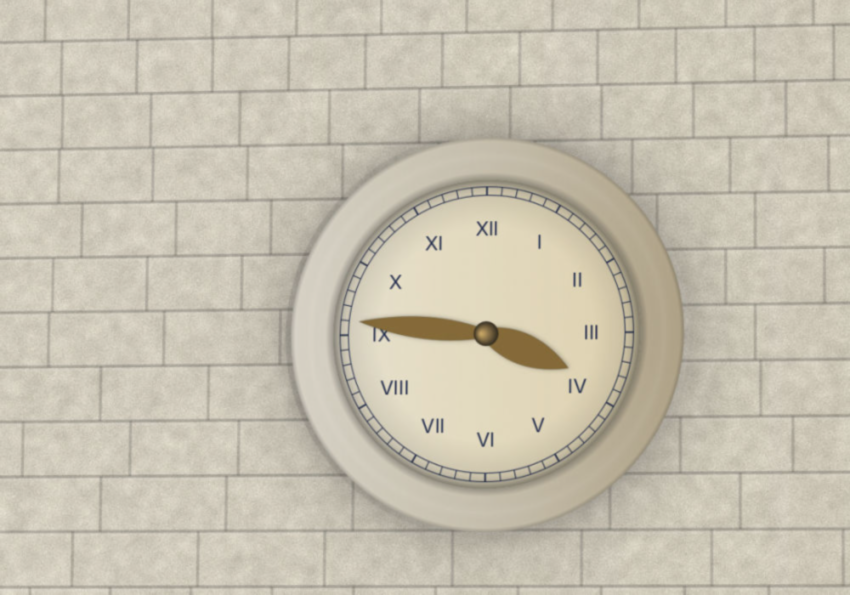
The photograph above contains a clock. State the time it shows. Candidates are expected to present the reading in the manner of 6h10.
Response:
3h46
